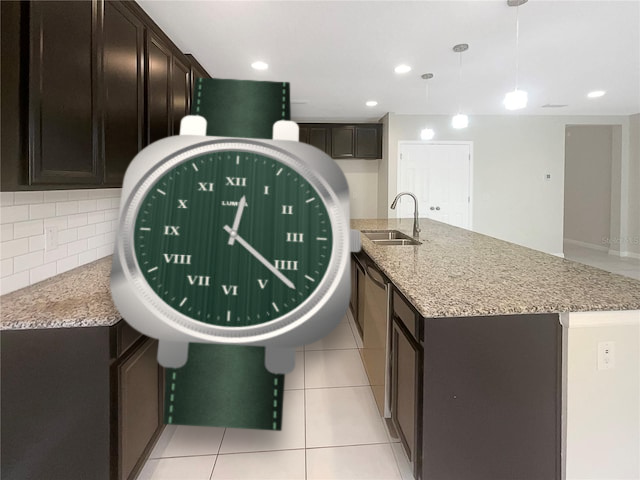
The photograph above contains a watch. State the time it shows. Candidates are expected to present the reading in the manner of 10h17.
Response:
12h22
